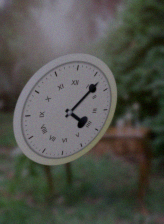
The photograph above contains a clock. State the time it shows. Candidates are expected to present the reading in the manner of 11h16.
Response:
4h07
